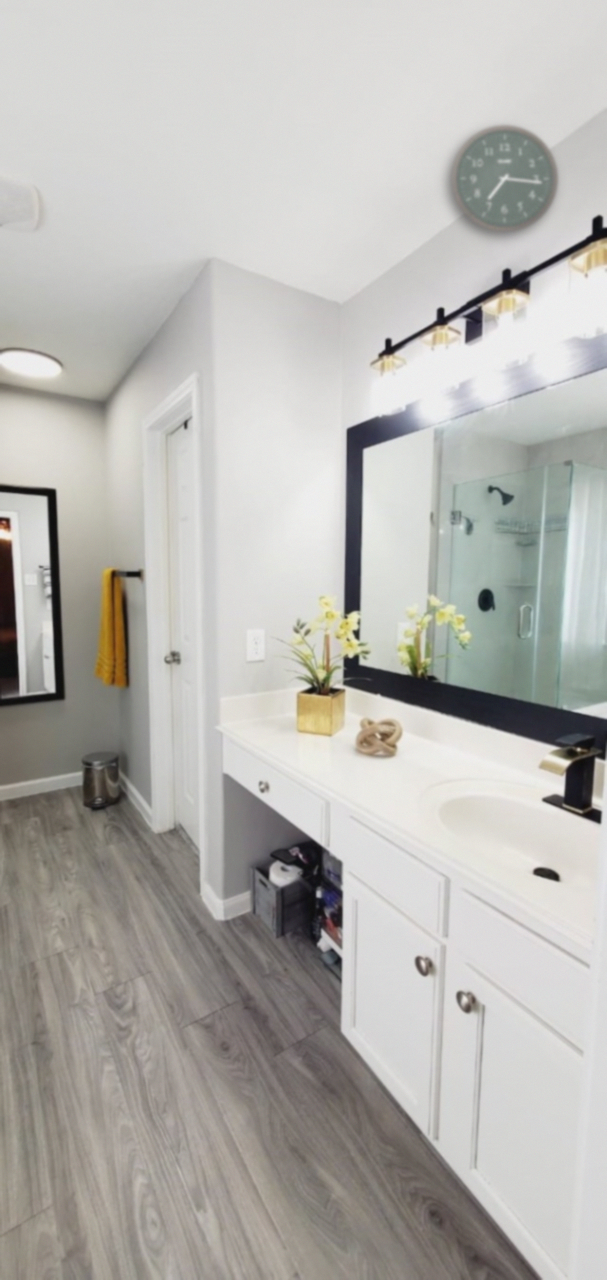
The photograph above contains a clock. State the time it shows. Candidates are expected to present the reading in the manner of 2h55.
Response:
7h16
